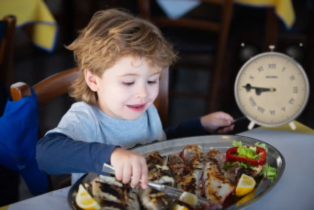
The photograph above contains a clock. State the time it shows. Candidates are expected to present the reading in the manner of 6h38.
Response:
8h46
